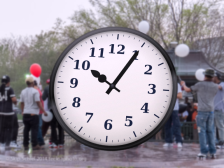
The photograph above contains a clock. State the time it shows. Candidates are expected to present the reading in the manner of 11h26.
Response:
10h05
